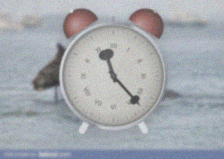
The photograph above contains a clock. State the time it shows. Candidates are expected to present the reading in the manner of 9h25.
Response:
11h23
